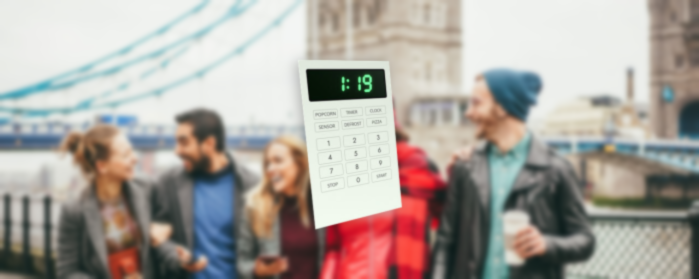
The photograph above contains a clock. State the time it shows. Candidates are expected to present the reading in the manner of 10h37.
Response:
1h19
